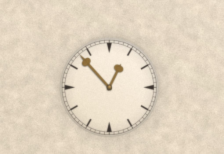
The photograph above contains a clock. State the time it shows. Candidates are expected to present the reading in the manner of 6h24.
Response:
12h53
